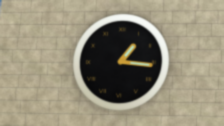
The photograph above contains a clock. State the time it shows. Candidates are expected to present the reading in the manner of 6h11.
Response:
1h16
